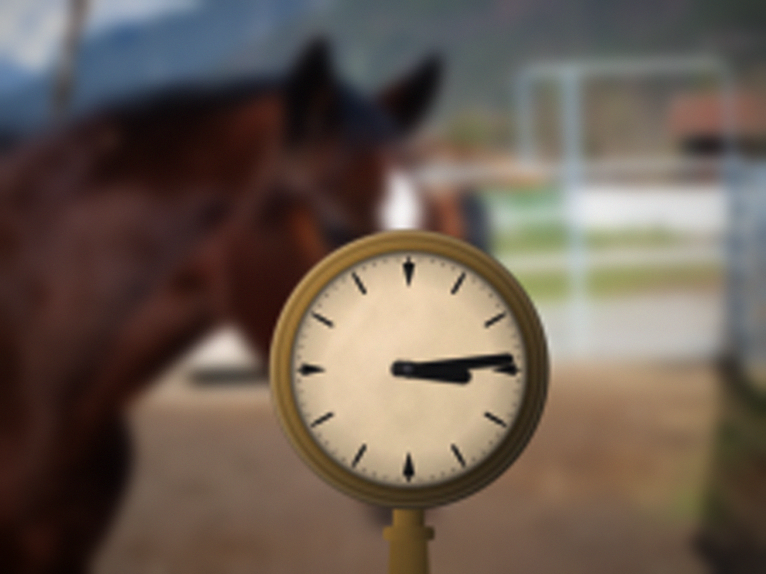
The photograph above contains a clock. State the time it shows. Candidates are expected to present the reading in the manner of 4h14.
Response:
3h14
